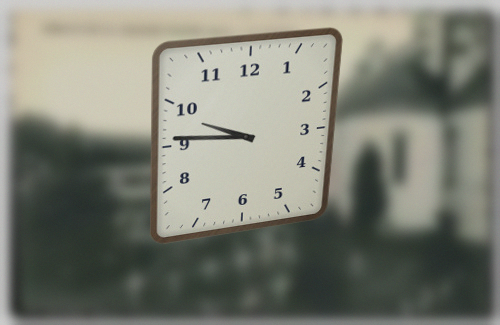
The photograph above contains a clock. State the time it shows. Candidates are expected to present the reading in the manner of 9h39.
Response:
9h46
